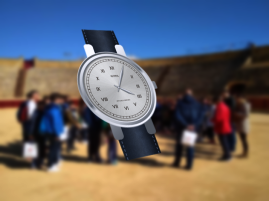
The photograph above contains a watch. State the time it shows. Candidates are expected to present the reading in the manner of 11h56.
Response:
4h05
